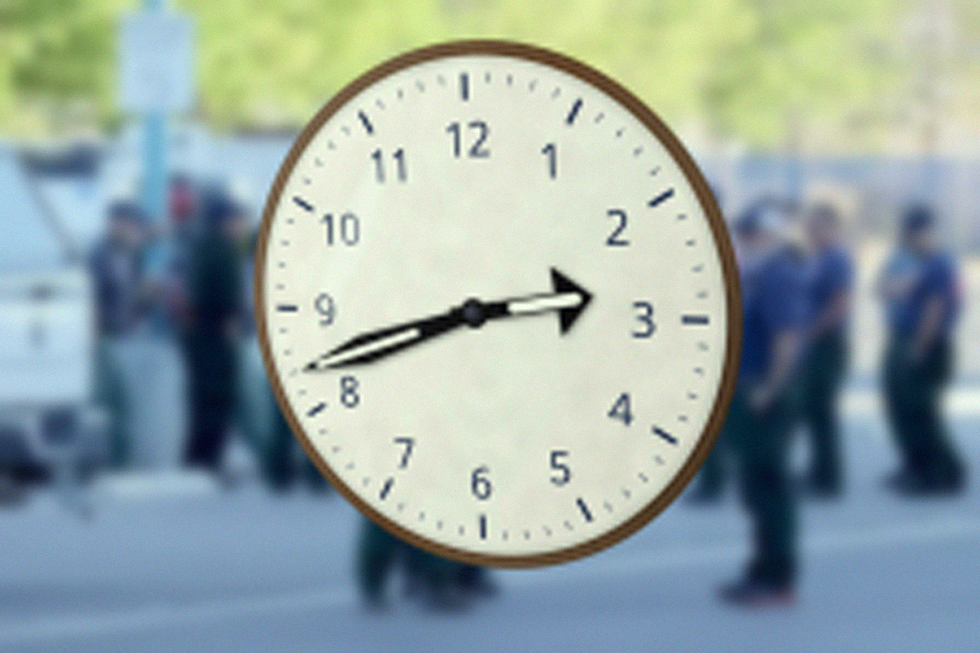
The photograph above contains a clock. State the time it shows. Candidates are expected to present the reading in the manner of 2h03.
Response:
2h42
